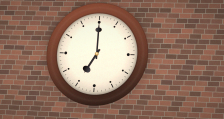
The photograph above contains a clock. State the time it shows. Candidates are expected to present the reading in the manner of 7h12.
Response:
7h00
